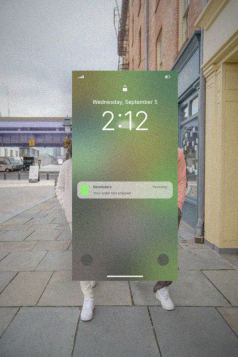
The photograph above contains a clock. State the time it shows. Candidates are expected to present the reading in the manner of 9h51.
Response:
2h12
